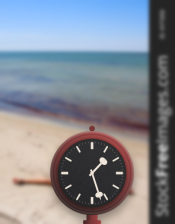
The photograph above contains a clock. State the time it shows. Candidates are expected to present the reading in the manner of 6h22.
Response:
1h27
